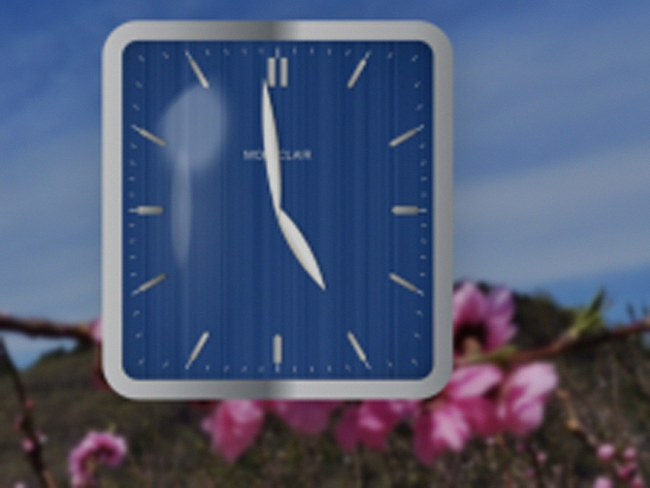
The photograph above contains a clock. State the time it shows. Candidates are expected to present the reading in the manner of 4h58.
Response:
4h59
